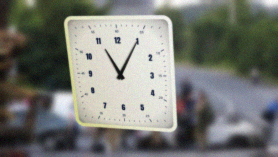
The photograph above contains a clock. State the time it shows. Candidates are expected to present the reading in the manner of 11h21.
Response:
11h05
